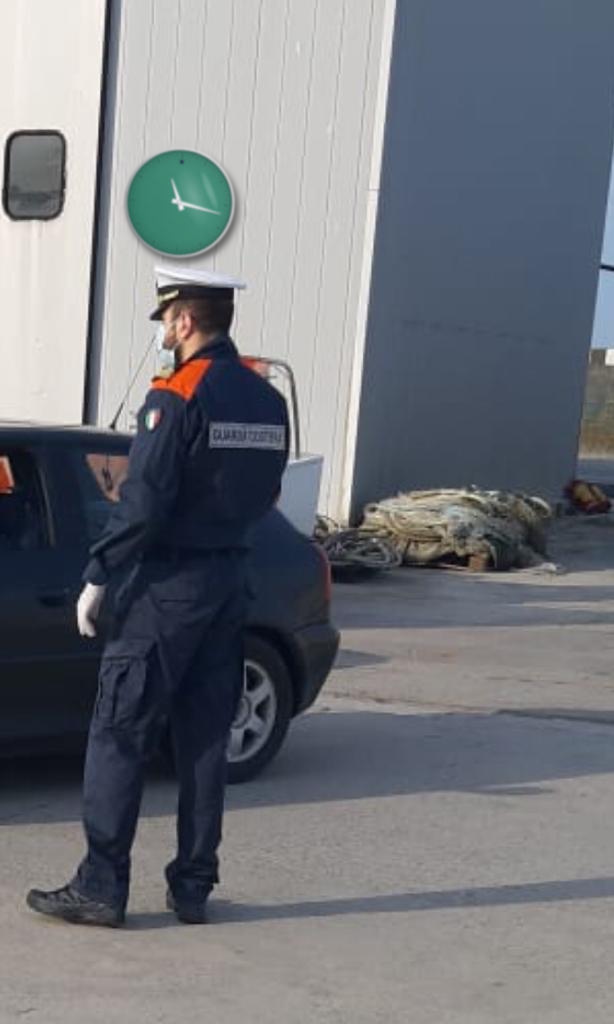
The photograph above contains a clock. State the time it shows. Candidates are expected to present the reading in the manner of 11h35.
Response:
11h17
